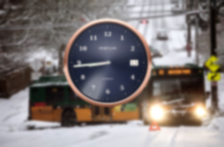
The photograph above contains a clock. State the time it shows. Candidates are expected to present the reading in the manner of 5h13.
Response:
8h44
